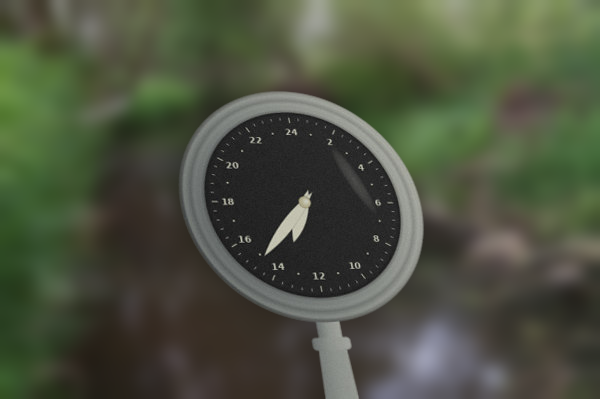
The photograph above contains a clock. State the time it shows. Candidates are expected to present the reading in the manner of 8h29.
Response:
13h37
